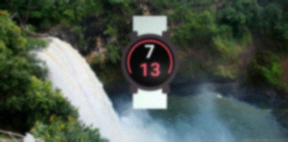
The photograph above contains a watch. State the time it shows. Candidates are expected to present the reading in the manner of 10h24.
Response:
7h13
